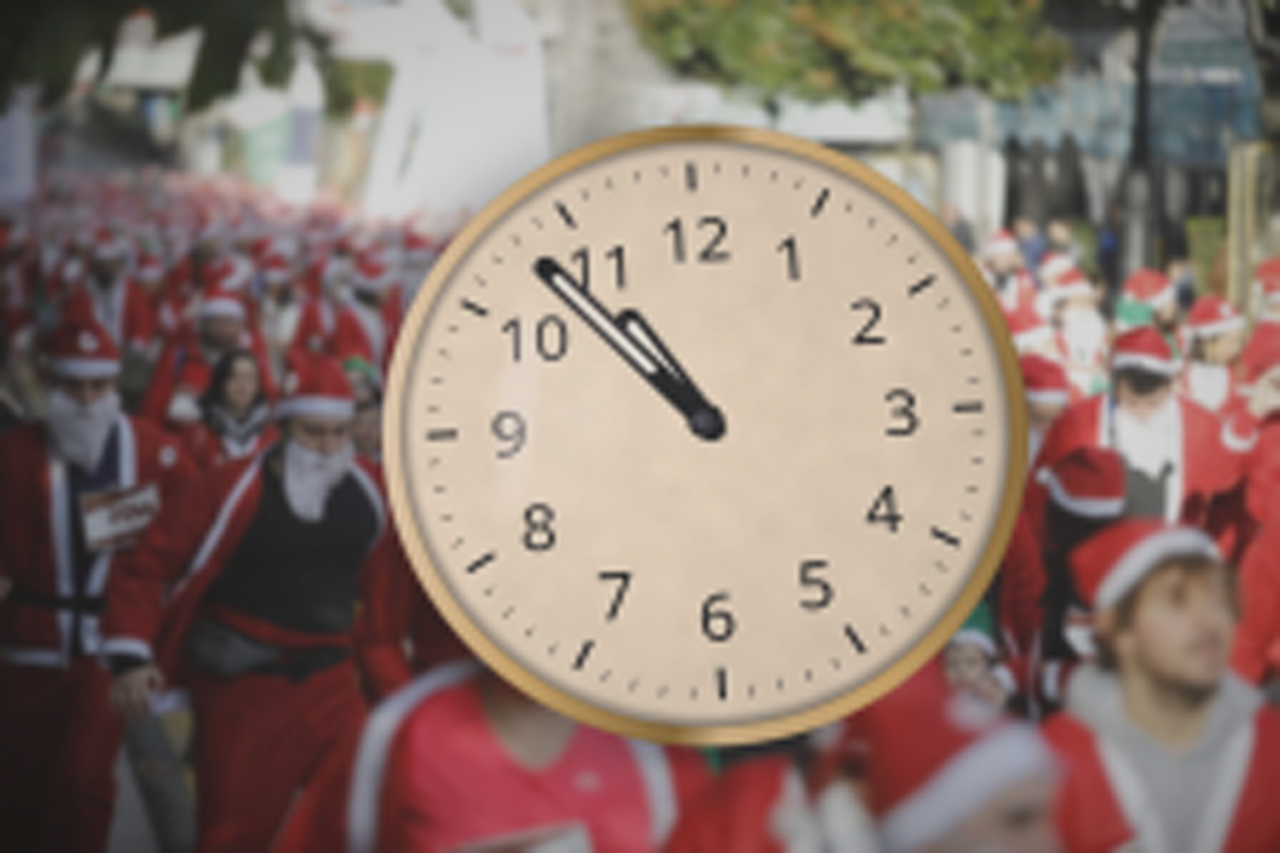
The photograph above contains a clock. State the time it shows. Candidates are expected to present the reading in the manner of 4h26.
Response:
10h53
